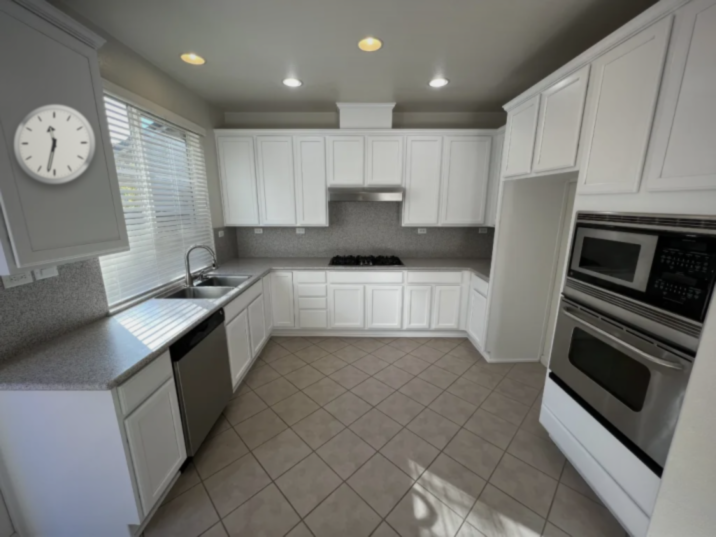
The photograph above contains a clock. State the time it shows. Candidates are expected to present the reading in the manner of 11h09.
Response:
11h32
